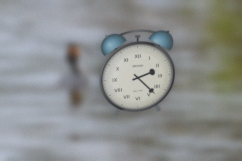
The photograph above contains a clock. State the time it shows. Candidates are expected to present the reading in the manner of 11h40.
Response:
2h23
